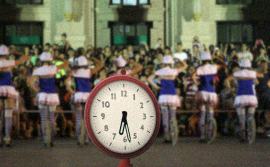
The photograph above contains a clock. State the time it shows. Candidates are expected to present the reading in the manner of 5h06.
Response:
6h28
